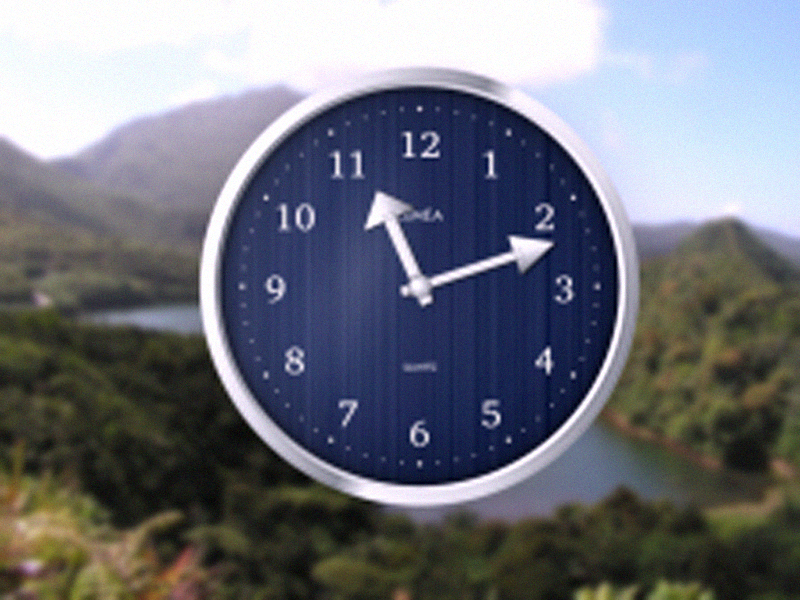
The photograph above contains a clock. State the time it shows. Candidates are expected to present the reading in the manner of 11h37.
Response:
11h12
